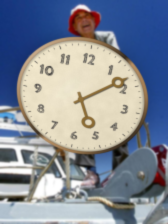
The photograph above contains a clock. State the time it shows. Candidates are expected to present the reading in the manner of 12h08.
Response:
5h08
